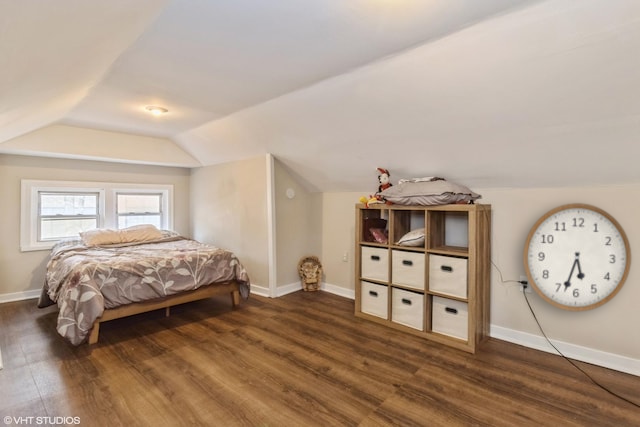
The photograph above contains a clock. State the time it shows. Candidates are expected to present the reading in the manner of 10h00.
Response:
5h33
